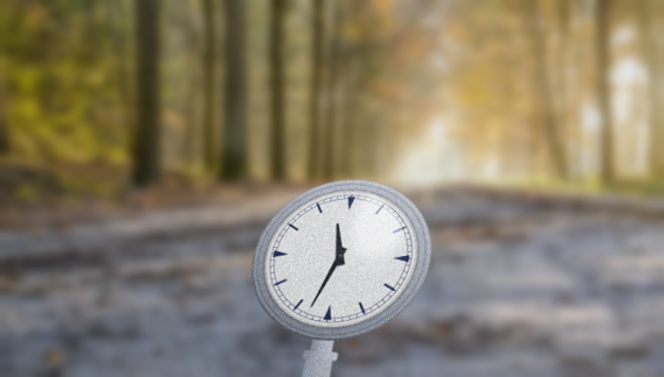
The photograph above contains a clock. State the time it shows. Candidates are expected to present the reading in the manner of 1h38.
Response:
11h33
